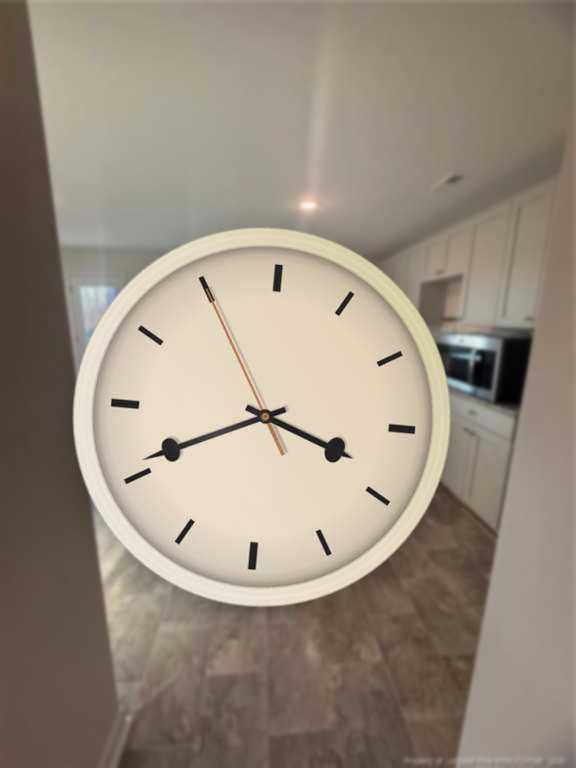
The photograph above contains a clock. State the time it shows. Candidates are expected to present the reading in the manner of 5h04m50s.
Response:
3h40m55s
